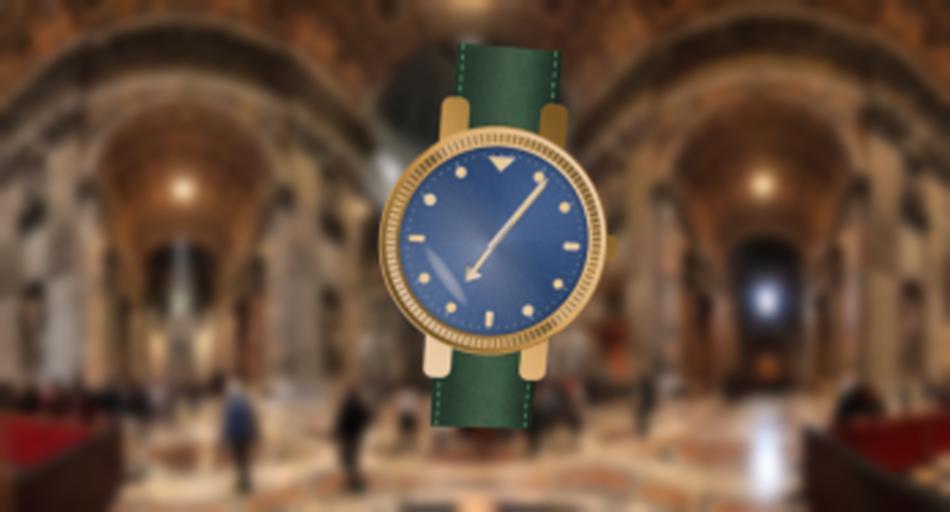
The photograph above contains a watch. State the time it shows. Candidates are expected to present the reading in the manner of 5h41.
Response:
7h06
